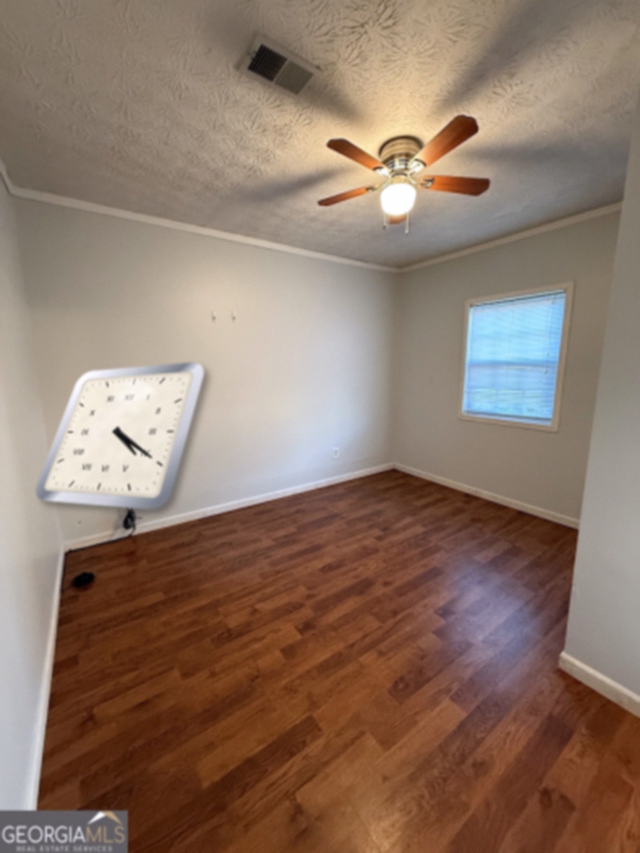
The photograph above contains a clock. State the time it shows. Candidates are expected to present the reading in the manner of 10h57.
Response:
4h20
